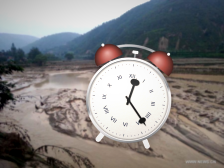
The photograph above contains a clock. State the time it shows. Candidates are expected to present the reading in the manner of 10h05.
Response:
12h23
